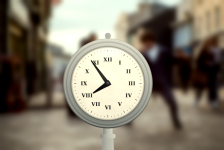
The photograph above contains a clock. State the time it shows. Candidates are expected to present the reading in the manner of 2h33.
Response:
7h54
